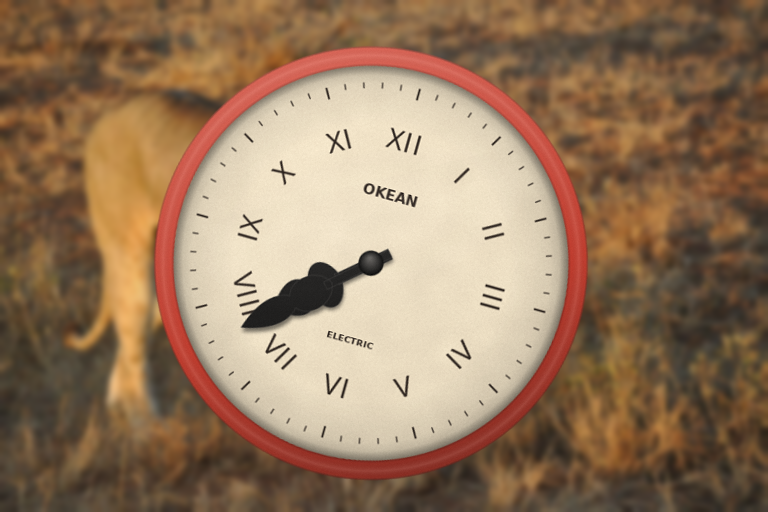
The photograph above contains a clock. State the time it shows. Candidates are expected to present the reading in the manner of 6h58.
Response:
7h38
